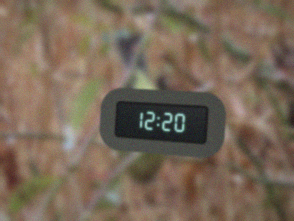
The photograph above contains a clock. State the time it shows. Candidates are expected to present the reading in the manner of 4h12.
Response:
12h20
